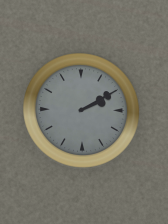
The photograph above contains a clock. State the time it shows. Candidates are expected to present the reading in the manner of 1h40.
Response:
2h10
